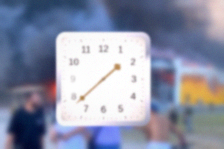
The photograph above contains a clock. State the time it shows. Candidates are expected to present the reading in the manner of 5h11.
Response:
1h38
